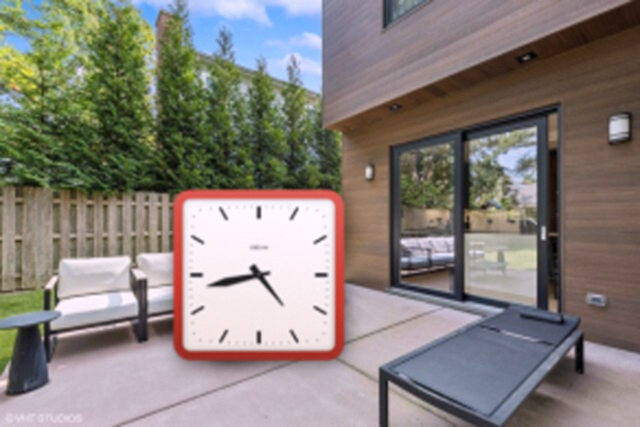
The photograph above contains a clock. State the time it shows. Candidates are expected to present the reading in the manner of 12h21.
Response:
4h43
